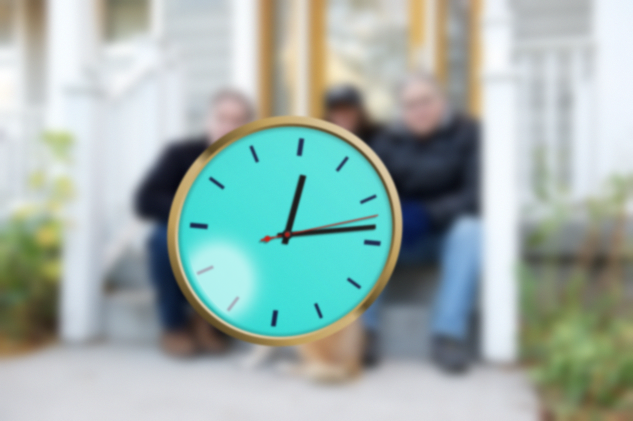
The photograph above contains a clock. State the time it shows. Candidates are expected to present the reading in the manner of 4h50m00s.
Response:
12h13m12s
